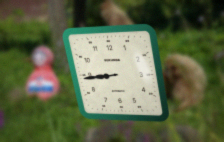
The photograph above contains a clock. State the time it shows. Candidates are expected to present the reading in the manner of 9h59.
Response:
8h44
